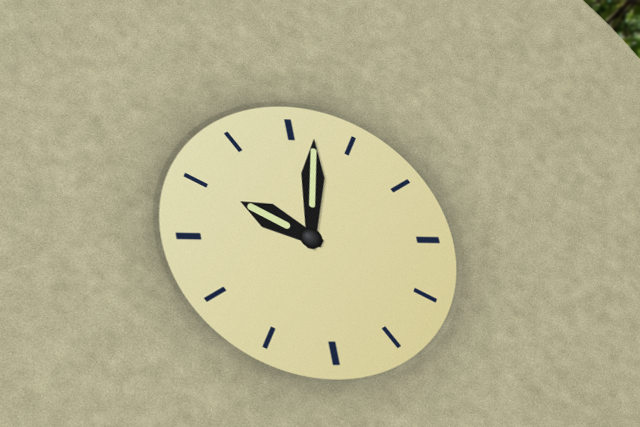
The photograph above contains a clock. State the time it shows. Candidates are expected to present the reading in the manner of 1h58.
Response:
10h02
